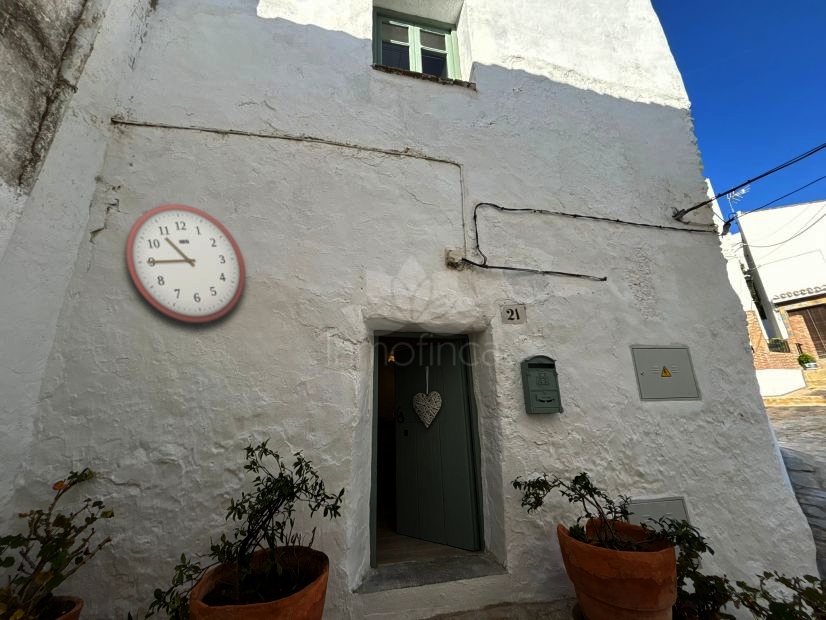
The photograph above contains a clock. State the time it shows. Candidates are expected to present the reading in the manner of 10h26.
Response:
10h45
